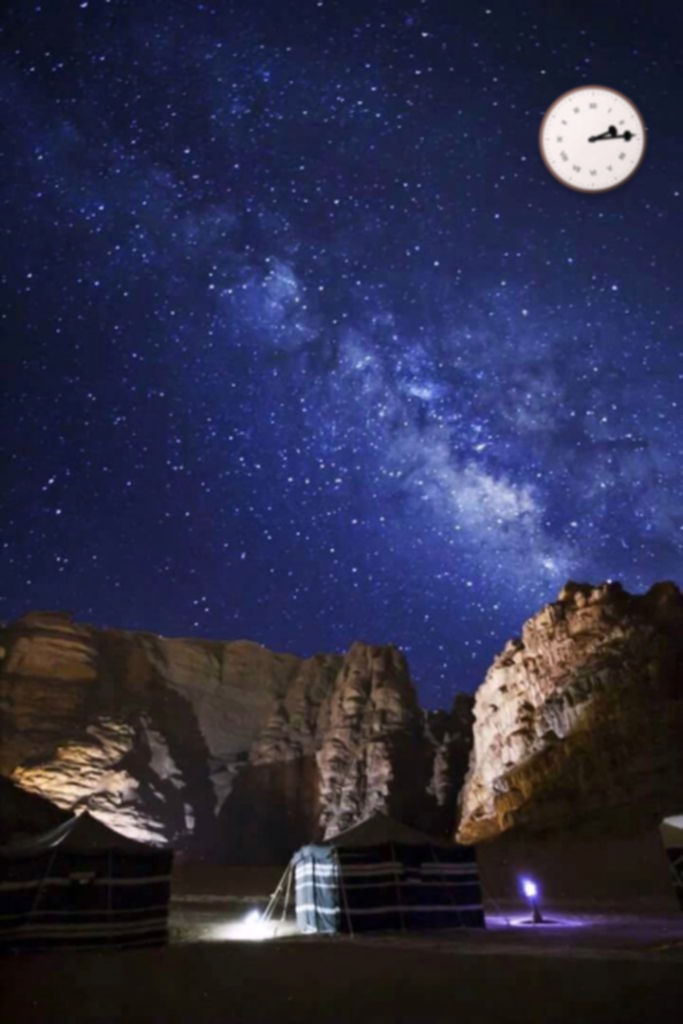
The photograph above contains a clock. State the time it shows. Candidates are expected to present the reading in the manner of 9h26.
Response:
2h14
